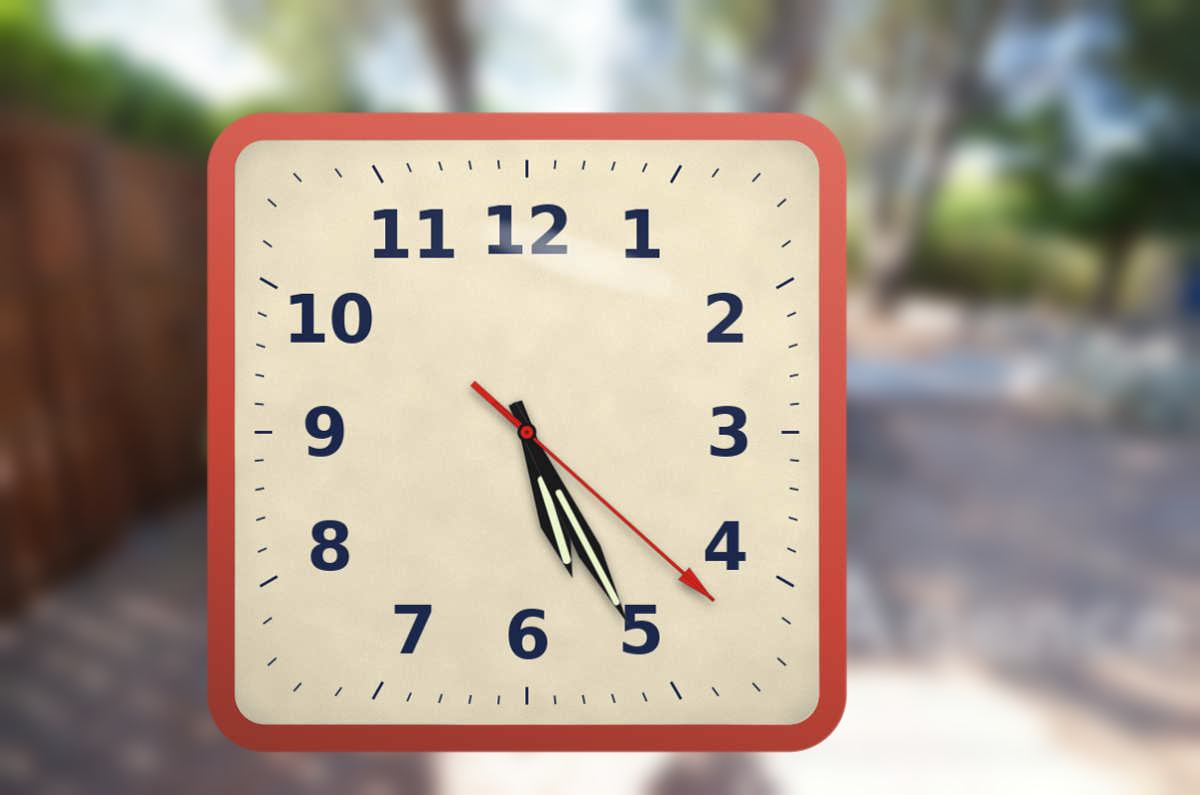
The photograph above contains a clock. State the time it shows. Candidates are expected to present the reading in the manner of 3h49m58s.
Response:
5h25m22s
